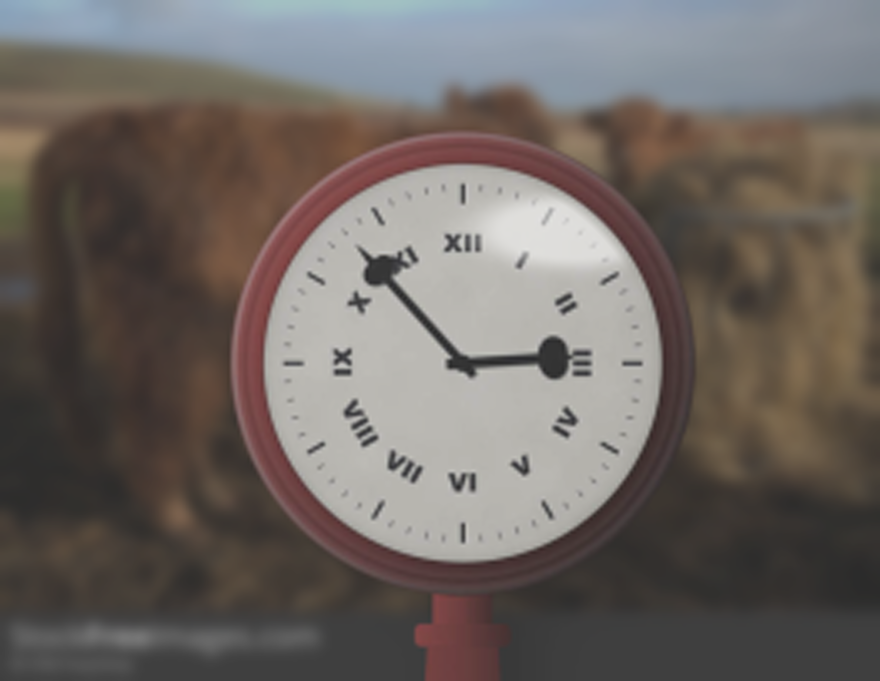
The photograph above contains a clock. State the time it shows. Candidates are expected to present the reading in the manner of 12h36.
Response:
2h53
